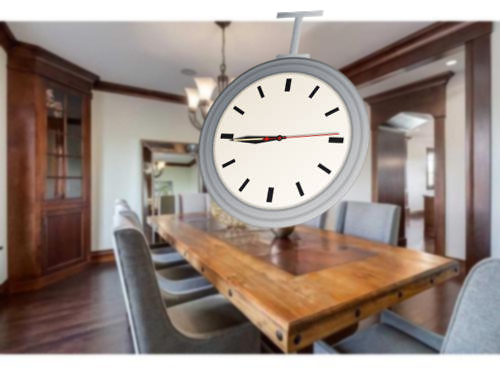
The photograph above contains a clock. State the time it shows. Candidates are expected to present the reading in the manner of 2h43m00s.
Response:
8h44m14s
